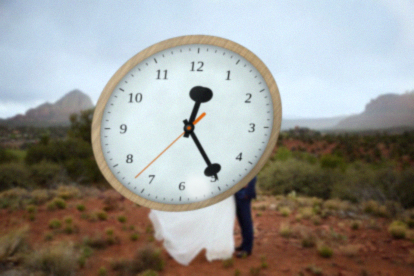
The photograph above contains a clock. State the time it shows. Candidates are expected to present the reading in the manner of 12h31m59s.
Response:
12h24m37s
